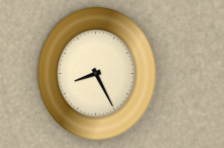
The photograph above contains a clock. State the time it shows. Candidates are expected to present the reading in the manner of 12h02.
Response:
8h25
